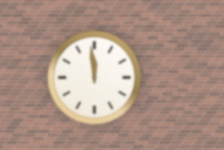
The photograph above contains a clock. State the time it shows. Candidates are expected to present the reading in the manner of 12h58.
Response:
11h59
